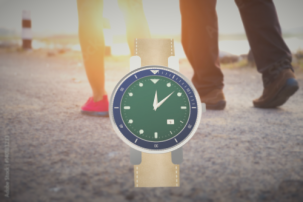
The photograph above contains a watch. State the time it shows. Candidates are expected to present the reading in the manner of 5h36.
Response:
12h08
